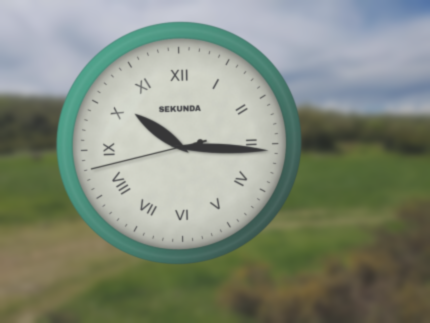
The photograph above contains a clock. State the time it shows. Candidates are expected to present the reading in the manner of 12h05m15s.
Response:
10h15m43s
